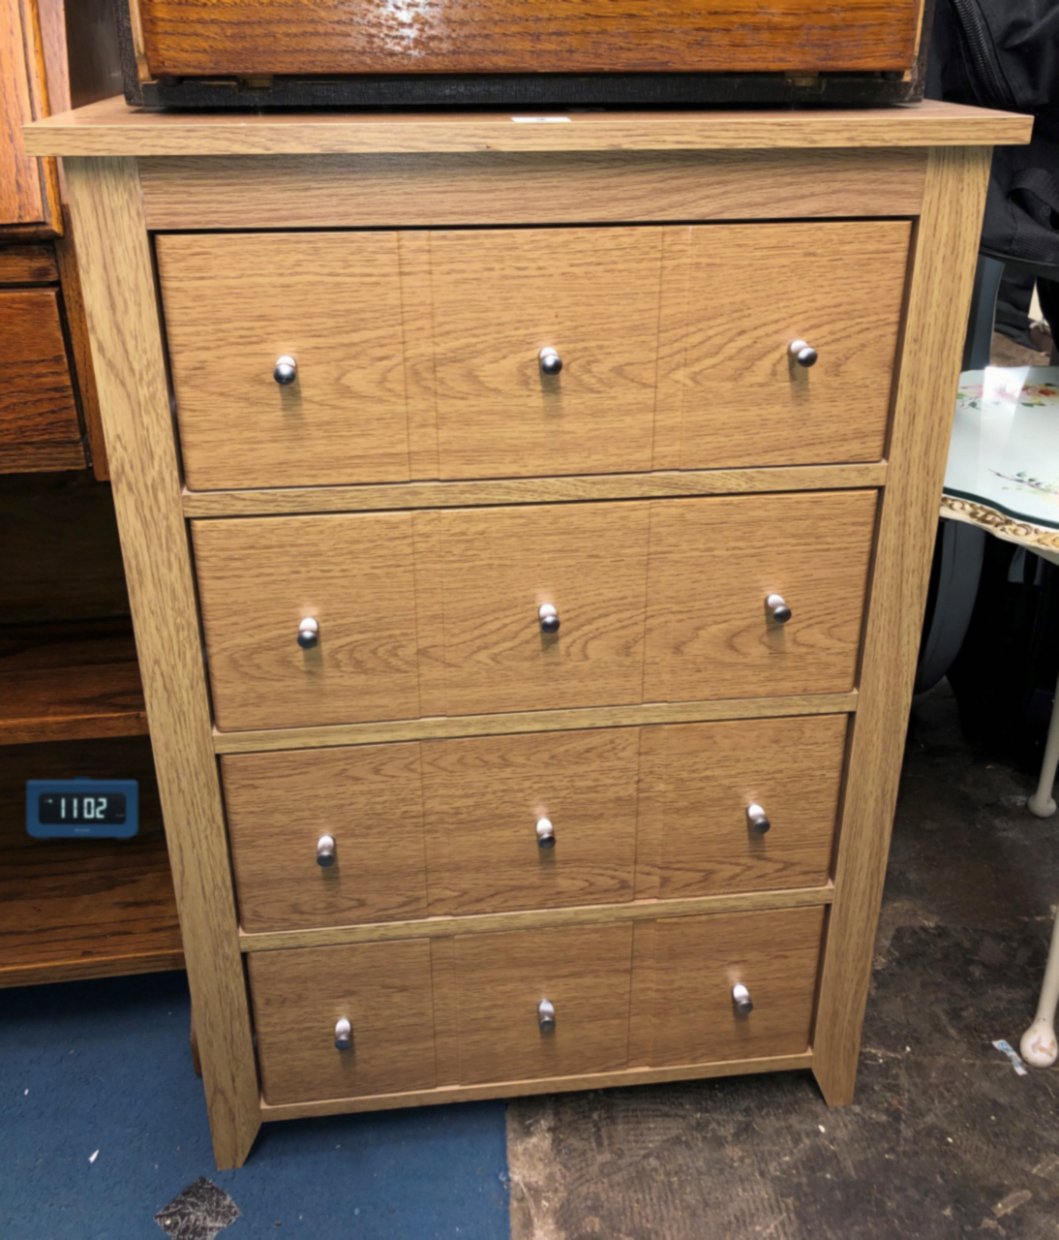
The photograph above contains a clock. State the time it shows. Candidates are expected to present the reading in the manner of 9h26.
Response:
11h02
